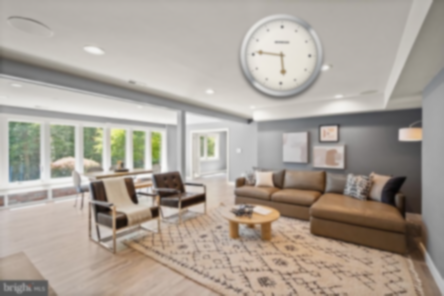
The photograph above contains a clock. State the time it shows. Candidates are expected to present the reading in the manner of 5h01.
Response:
5h46
